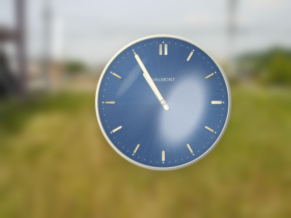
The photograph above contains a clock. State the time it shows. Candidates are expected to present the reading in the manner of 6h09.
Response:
10h55
